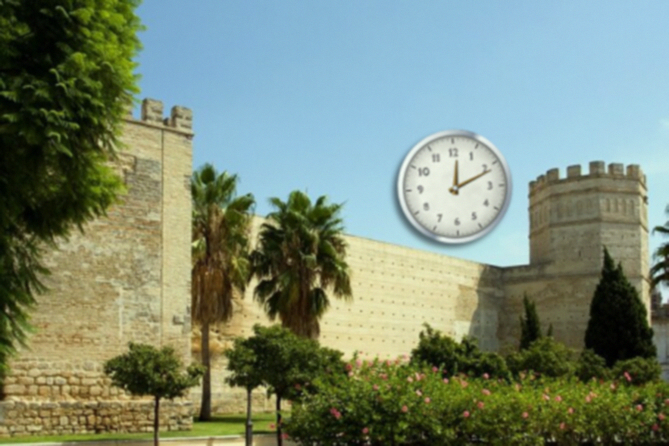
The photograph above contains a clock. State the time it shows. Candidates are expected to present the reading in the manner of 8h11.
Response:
12h11
